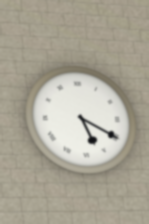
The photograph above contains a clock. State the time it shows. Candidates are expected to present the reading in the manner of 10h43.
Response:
5h20
